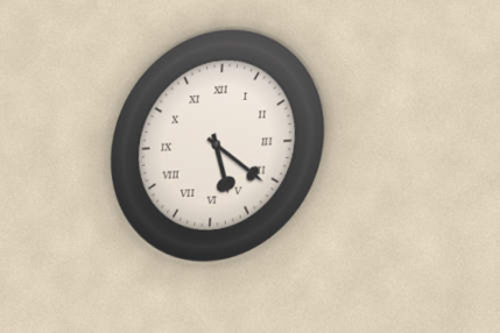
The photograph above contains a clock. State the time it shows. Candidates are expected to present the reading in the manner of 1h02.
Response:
5h21
